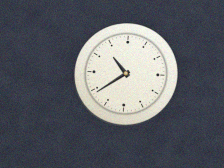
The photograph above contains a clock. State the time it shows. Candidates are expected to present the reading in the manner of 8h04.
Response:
10h39
